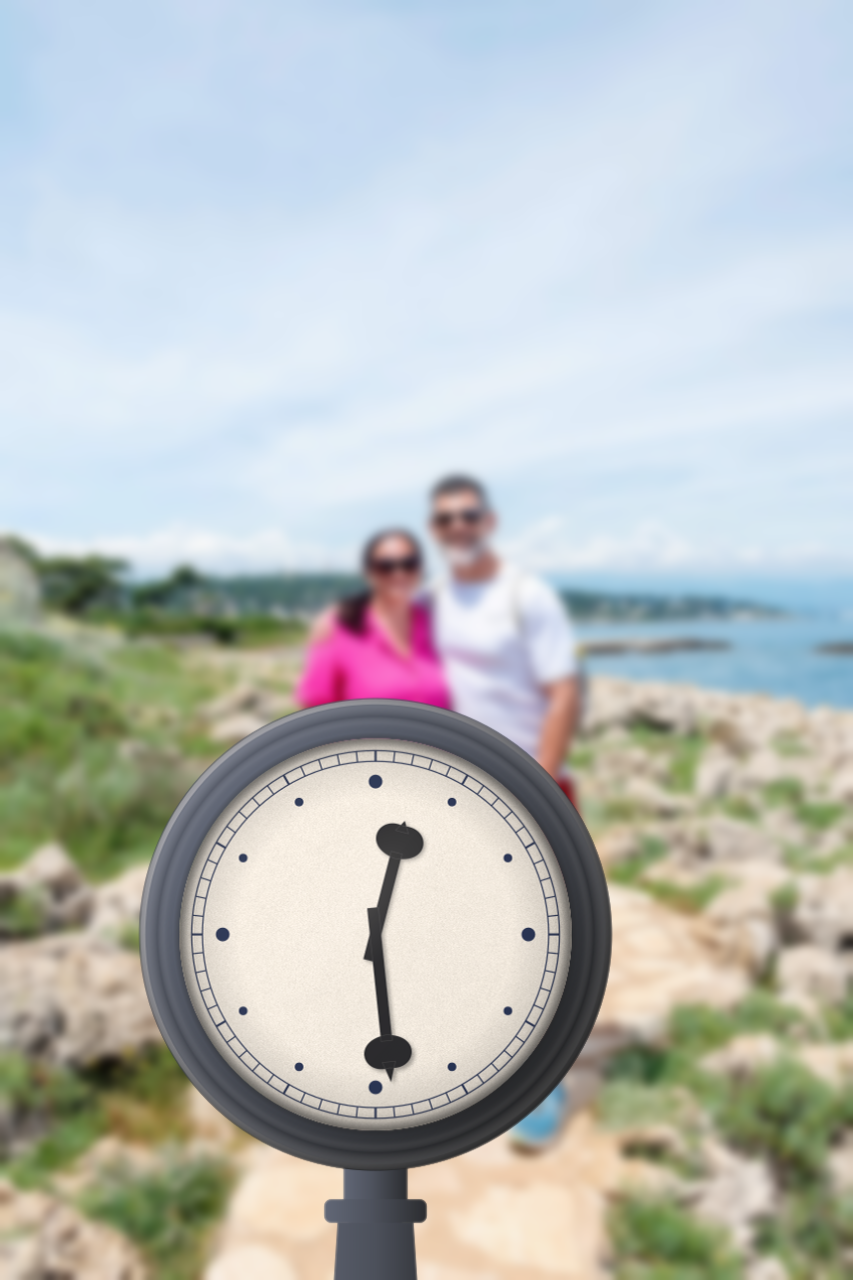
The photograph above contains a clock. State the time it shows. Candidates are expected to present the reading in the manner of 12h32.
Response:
12h29
